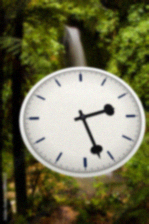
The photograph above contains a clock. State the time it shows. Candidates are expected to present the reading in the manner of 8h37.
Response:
2h27
